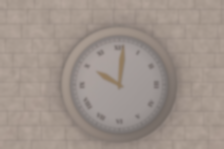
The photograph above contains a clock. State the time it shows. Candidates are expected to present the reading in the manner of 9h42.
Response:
10h01
